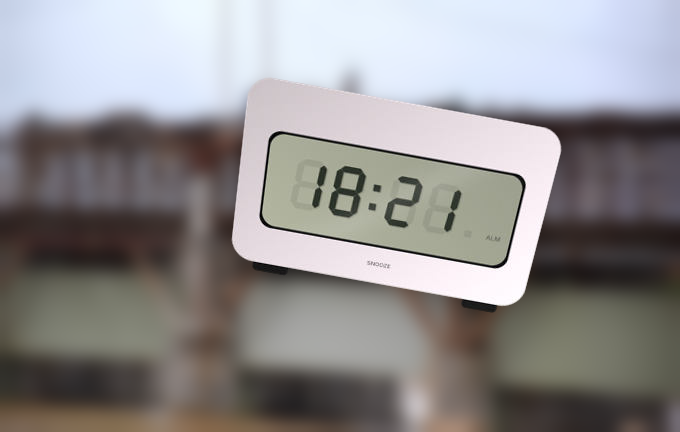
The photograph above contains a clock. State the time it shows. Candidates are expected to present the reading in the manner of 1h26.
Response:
18h21
